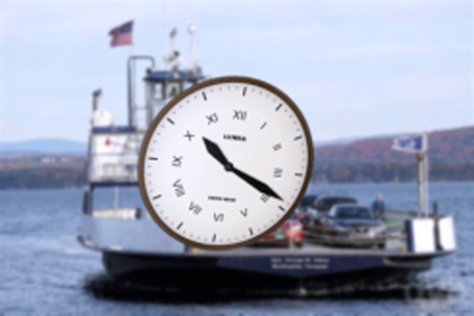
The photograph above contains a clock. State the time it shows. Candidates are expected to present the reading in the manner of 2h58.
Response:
10h19
